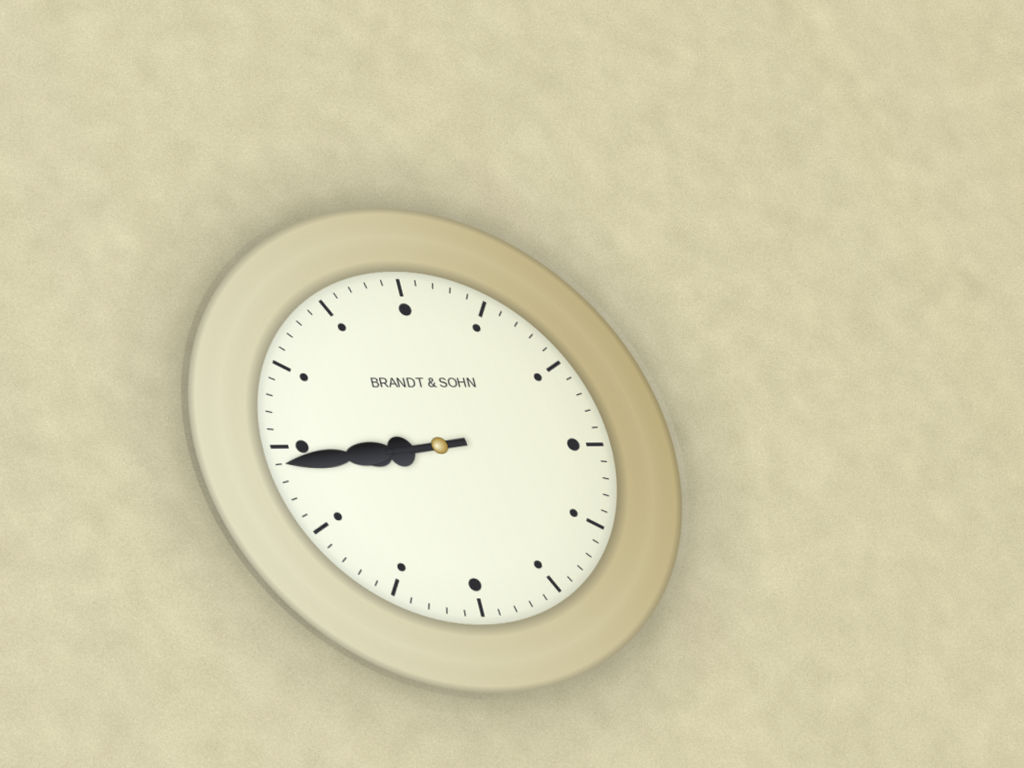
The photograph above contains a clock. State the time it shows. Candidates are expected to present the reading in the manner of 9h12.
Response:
8h44
